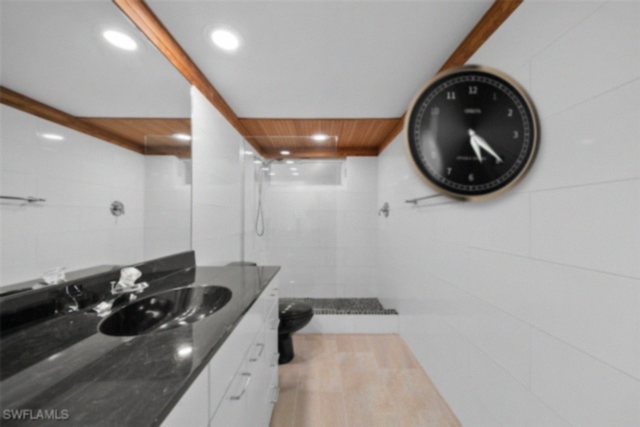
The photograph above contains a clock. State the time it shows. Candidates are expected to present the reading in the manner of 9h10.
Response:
5h22
